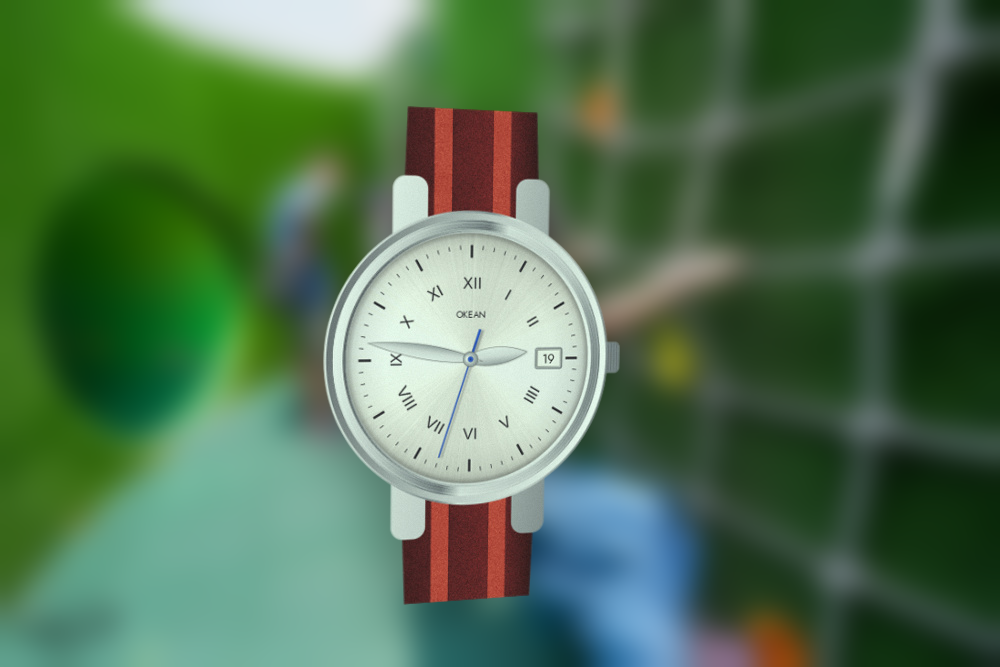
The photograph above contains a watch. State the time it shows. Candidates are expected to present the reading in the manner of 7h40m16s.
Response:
2h46m33s
